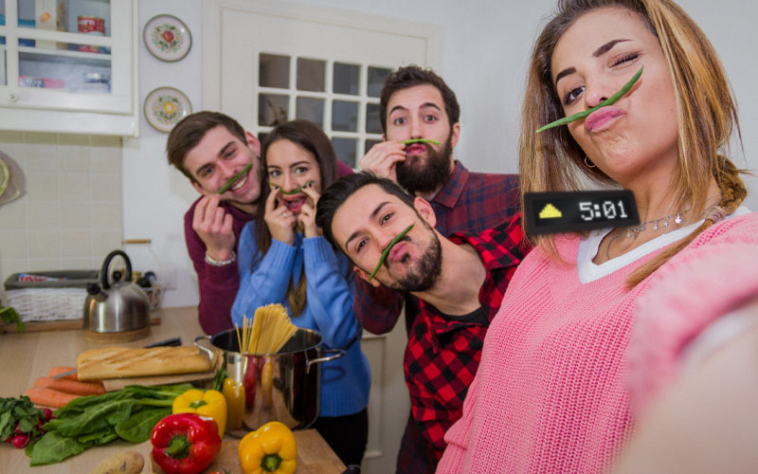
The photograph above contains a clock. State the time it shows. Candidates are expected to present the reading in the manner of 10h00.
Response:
5h01
